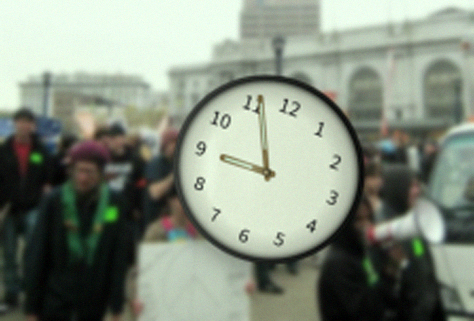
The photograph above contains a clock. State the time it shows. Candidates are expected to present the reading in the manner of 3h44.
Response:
8h56
